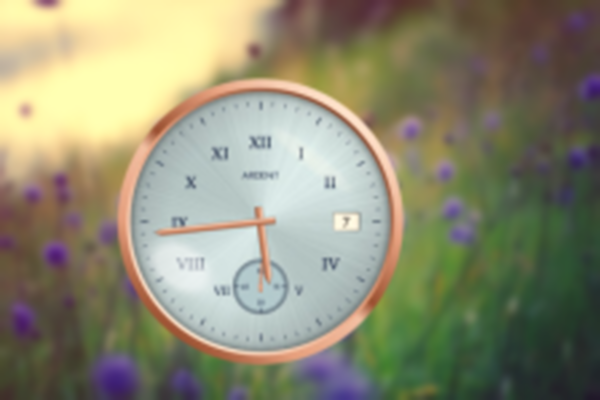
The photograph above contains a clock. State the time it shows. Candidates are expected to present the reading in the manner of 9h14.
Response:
5h44
